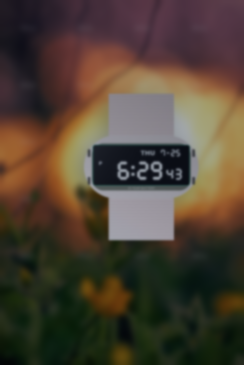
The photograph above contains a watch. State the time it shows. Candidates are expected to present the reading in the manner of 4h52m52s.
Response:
6h29m43s
